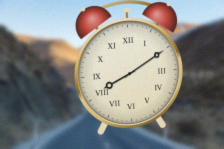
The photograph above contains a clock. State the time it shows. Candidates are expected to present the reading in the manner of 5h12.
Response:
8h10
